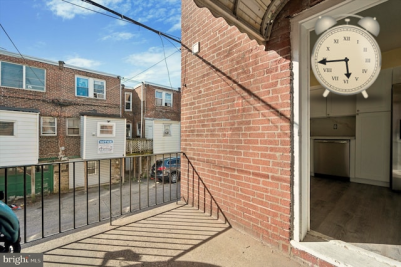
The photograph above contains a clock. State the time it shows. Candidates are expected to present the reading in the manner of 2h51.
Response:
5h44
